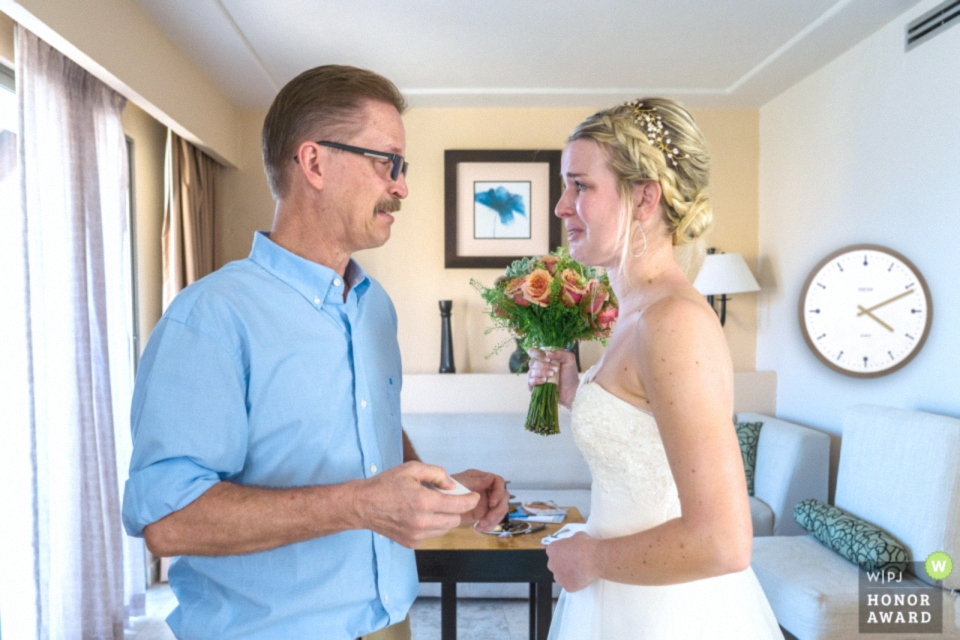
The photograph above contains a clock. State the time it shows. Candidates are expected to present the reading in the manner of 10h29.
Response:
4h11
